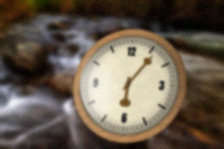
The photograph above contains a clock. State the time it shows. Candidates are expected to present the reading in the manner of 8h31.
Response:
6h06
